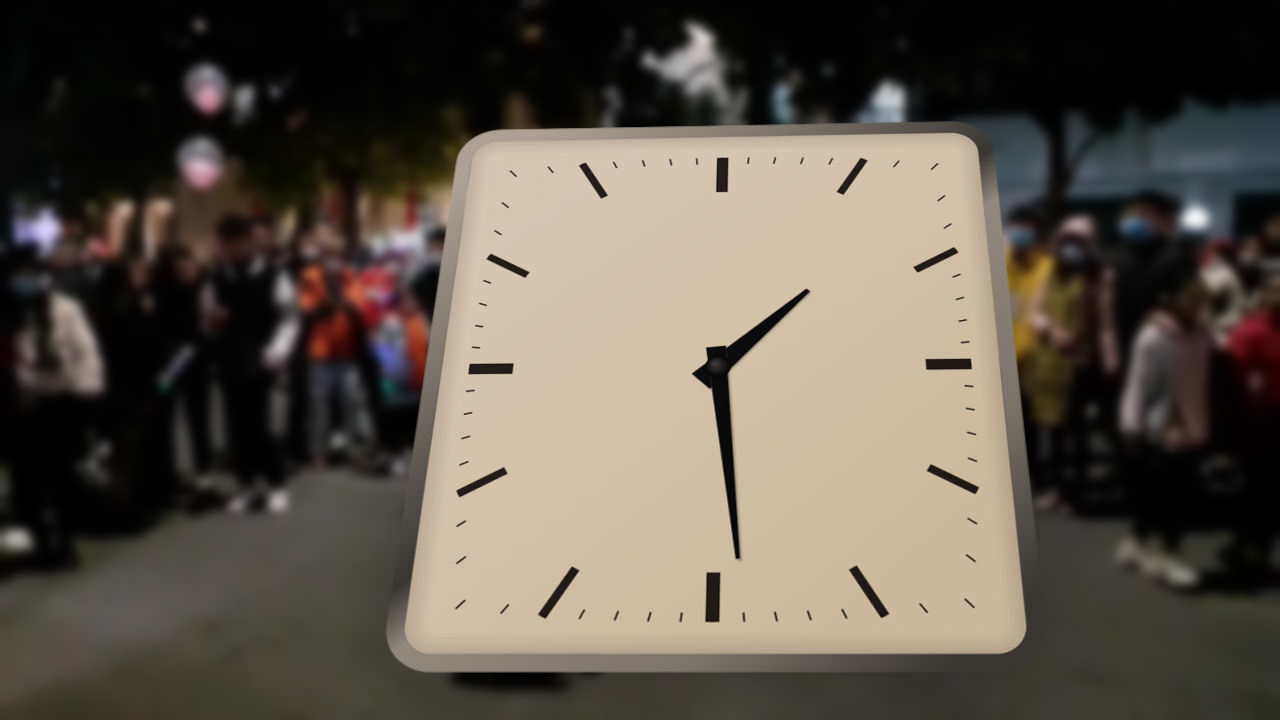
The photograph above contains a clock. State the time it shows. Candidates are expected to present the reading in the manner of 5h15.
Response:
1h29
